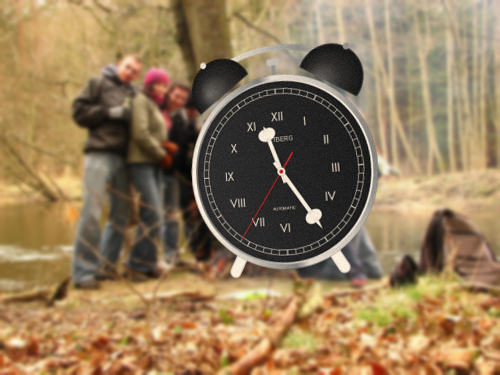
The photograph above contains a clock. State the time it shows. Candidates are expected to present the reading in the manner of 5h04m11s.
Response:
11h24m36s
